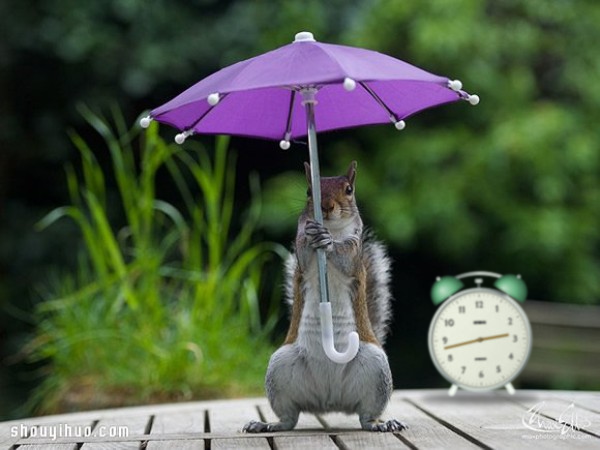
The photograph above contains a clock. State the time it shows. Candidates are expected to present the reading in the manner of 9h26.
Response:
2h43
